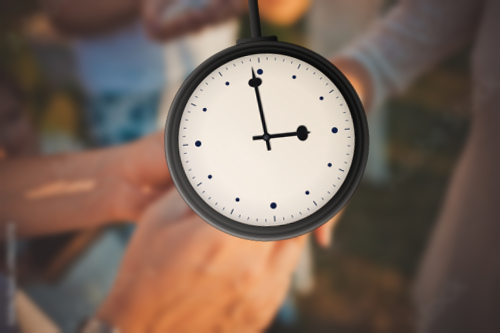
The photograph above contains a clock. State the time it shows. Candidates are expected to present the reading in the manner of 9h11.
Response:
2h59
